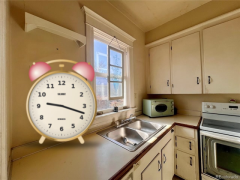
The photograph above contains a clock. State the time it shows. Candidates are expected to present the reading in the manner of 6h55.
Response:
9h18
